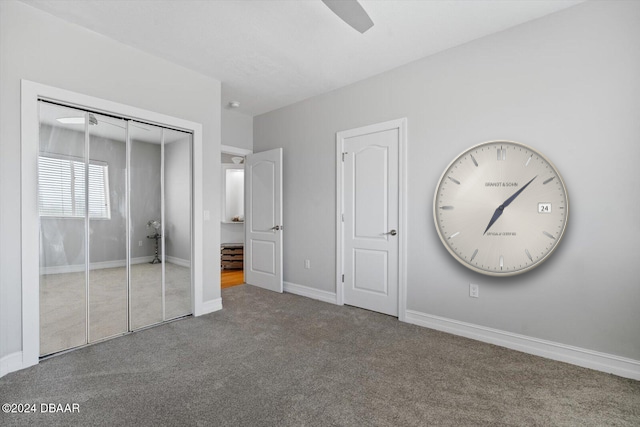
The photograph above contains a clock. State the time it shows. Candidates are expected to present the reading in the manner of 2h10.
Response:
7h08
